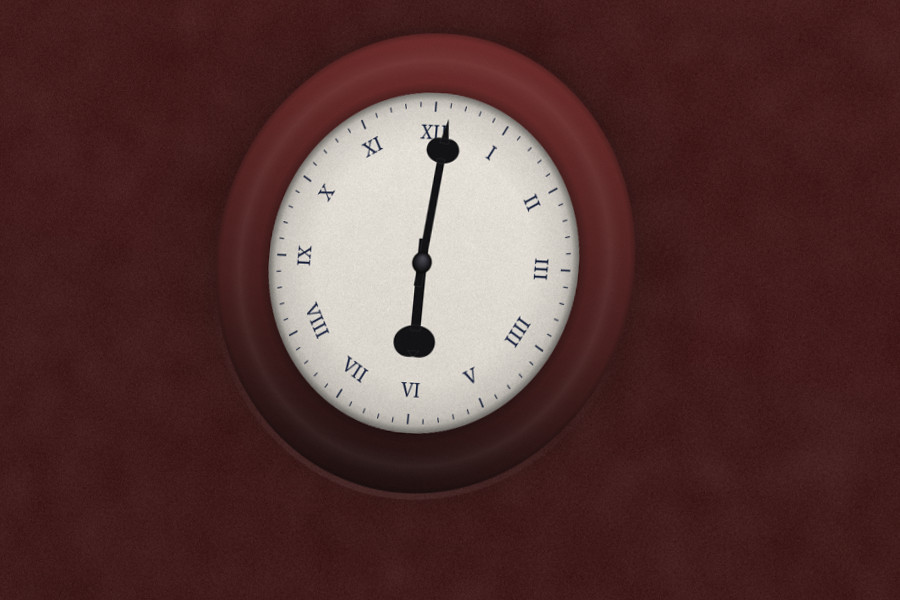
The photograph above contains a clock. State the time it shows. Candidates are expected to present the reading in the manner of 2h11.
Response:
6h01
